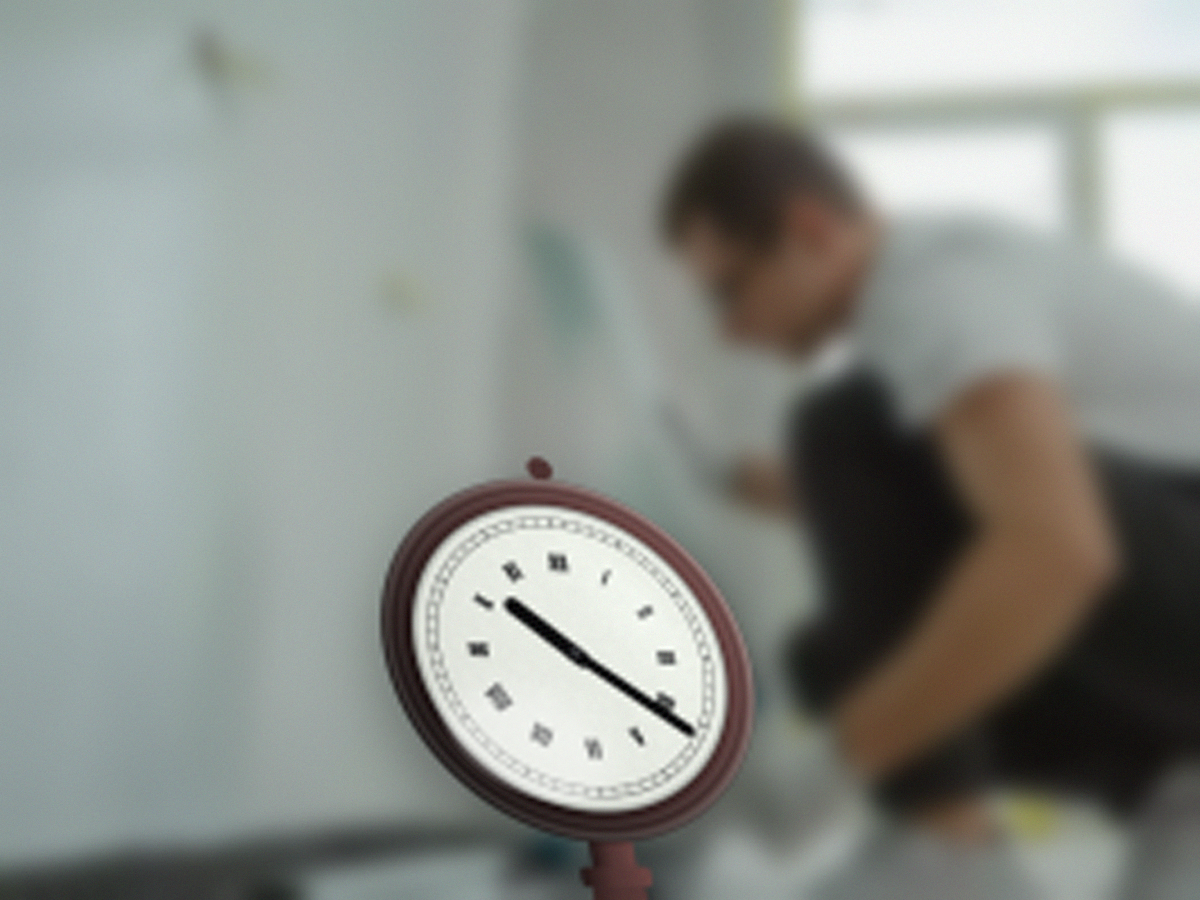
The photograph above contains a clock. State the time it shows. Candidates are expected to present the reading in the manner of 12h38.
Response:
10h21
